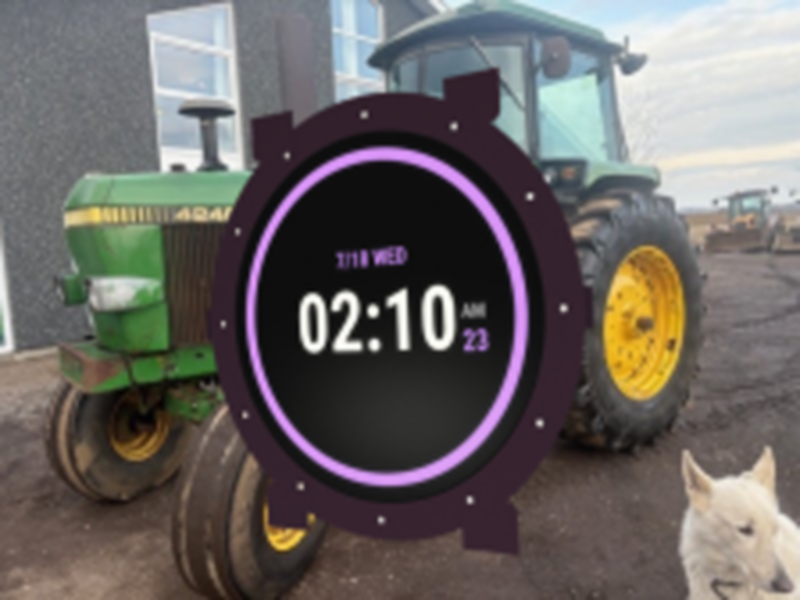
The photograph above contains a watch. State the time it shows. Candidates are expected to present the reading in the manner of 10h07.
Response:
2h10
